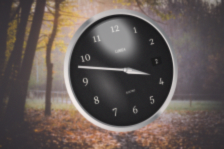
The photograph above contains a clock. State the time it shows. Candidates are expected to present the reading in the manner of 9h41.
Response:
3h48
